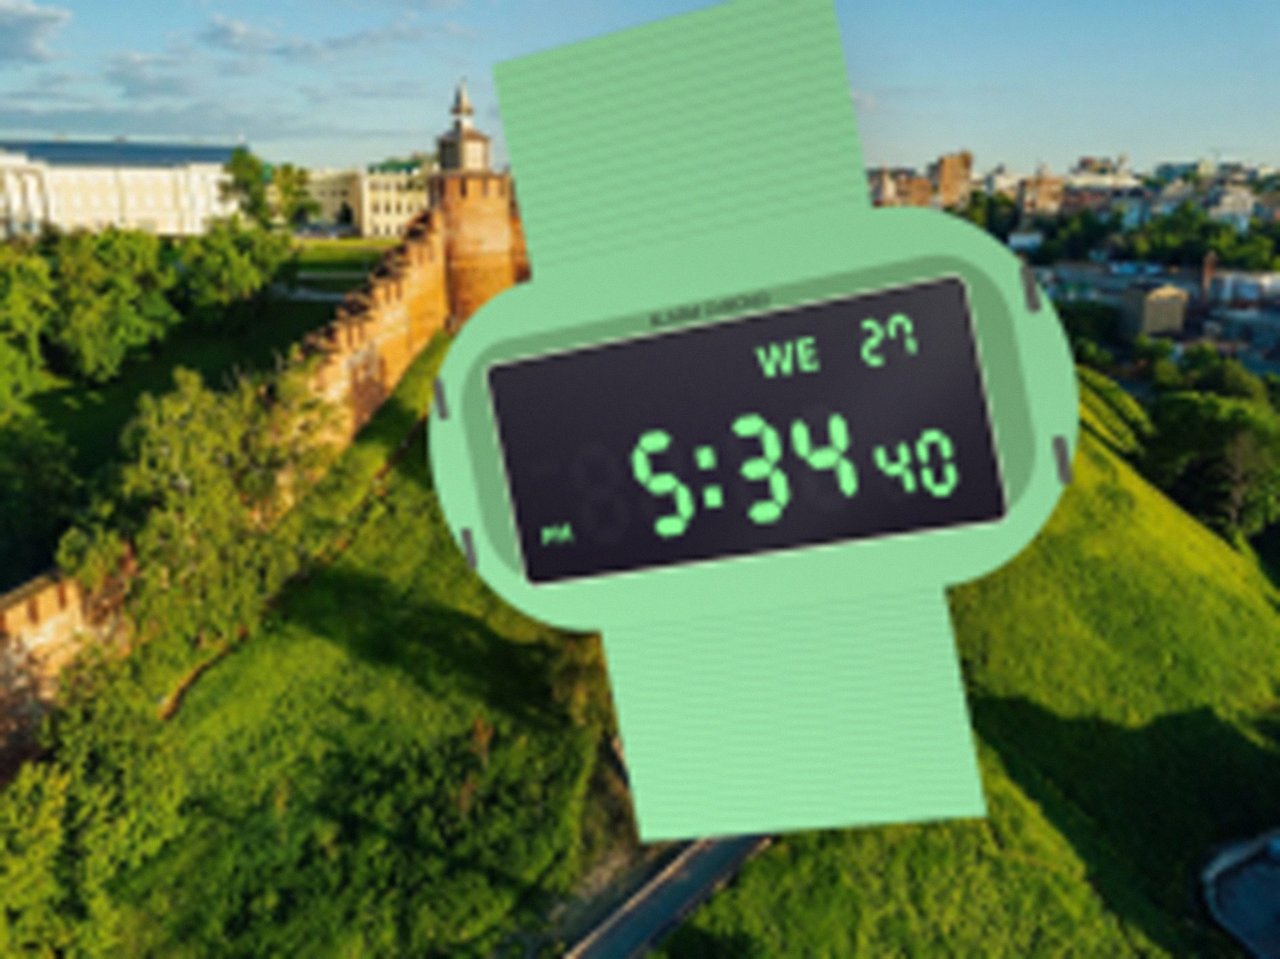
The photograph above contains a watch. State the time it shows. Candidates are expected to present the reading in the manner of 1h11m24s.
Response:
5h34m40s
